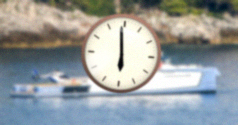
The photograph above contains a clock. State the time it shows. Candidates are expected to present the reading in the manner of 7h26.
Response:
5h59
